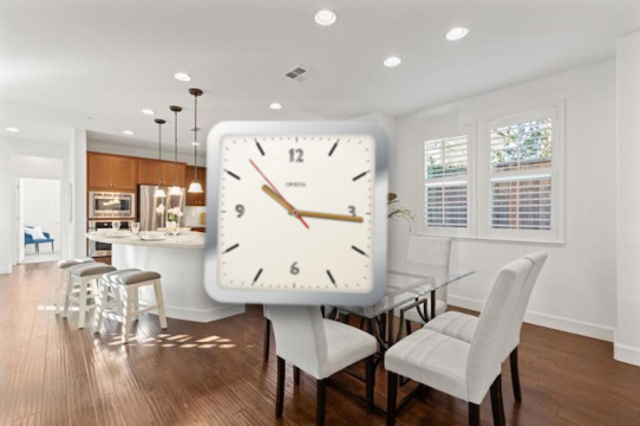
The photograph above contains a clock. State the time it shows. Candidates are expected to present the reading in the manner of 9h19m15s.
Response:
10h15m53s
